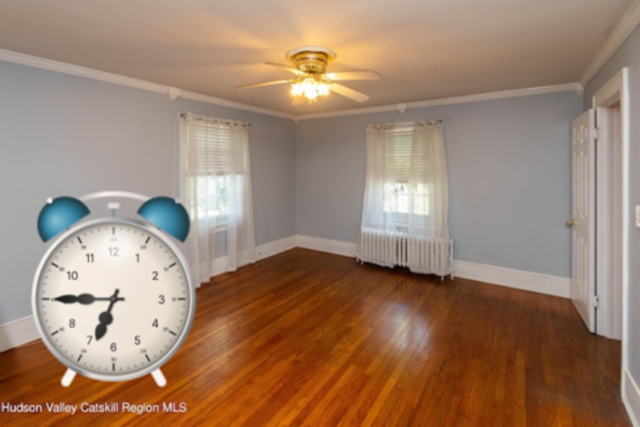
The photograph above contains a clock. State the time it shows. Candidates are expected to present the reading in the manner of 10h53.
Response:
6h45
